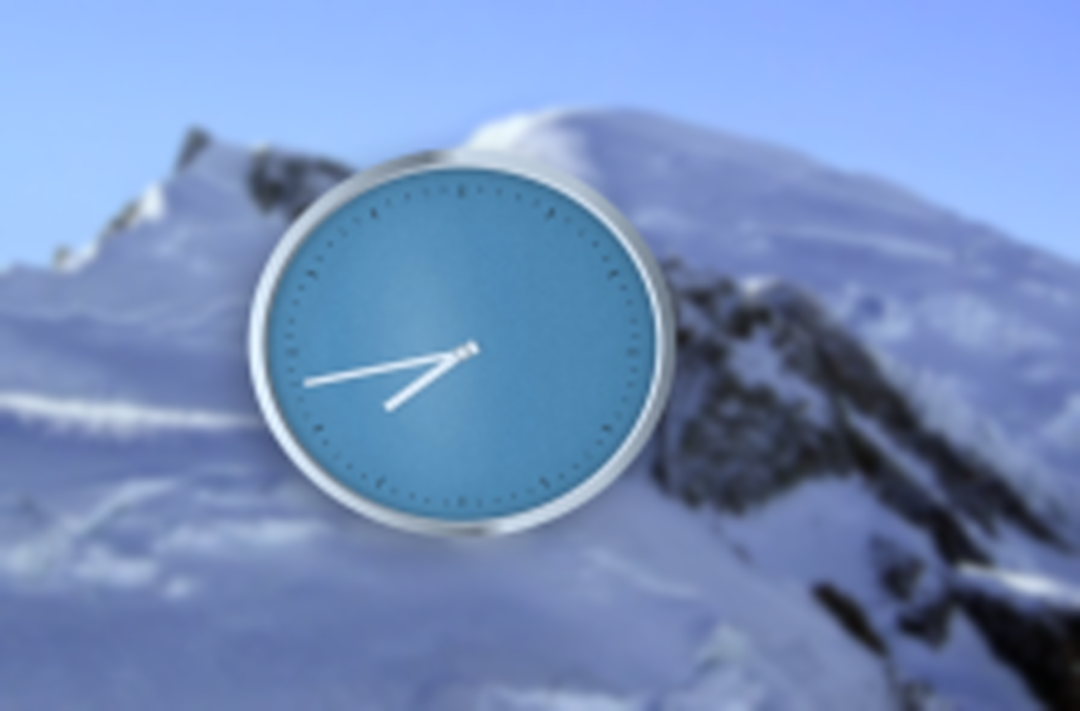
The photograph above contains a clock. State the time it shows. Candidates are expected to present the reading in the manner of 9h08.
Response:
7h43
